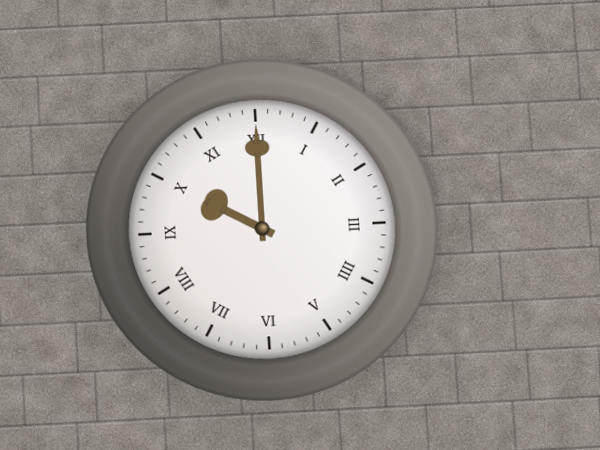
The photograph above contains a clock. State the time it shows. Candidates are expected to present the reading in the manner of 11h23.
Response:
10h00
